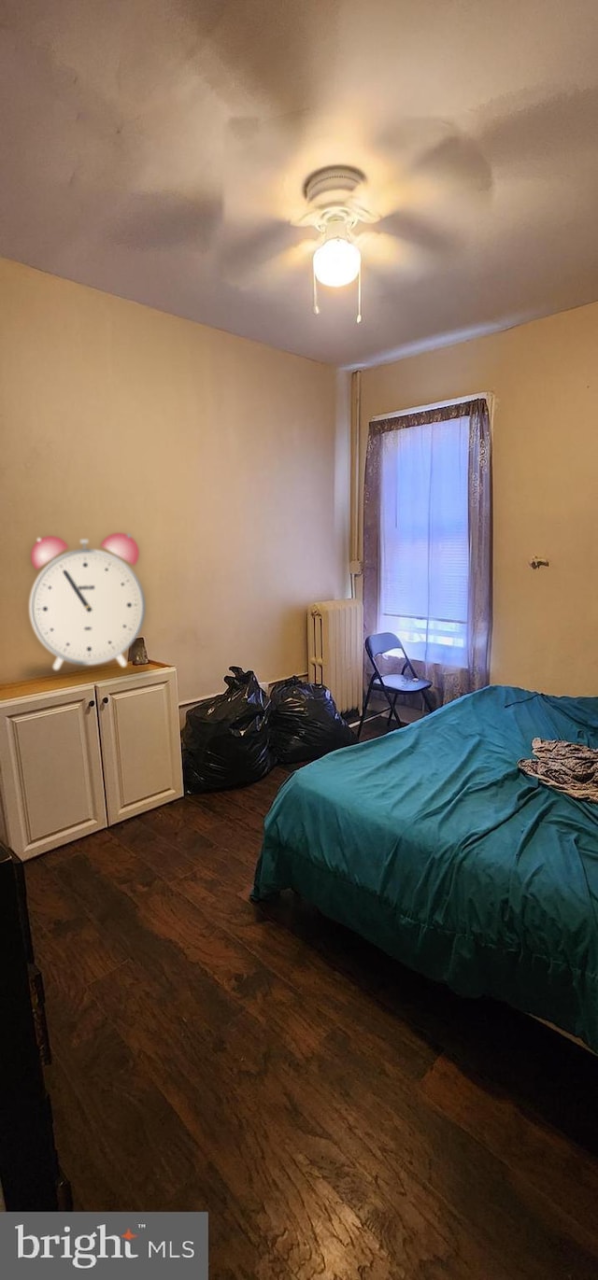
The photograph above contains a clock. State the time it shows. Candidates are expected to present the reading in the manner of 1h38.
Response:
10h55
